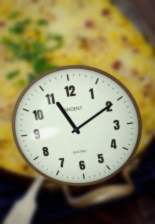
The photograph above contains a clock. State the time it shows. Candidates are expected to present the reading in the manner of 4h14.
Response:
11h10
